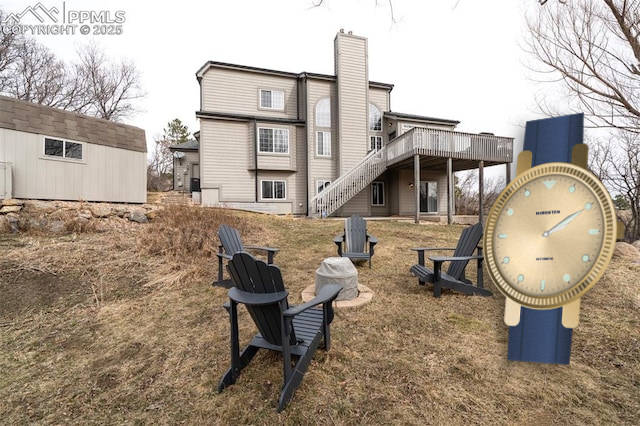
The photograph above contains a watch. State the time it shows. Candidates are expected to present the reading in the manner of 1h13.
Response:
2h10
